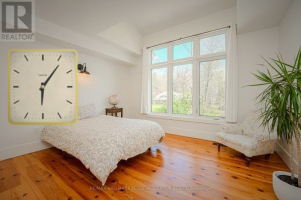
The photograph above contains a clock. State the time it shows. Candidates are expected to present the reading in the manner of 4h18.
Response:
6h06
